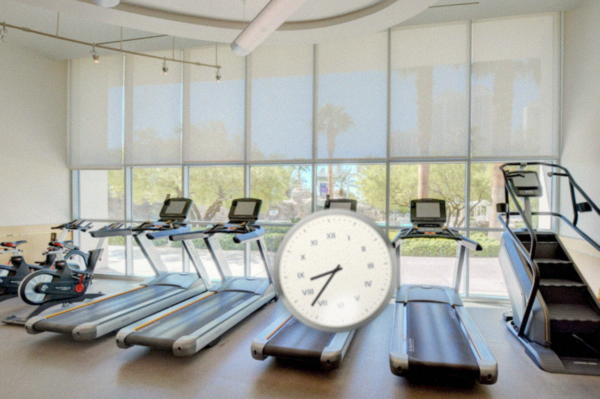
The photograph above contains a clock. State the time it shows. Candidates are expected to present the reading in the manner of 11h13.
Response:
8h37
